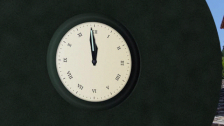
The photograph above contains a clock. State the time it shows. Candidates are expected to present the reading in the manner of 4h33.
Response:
11h59
